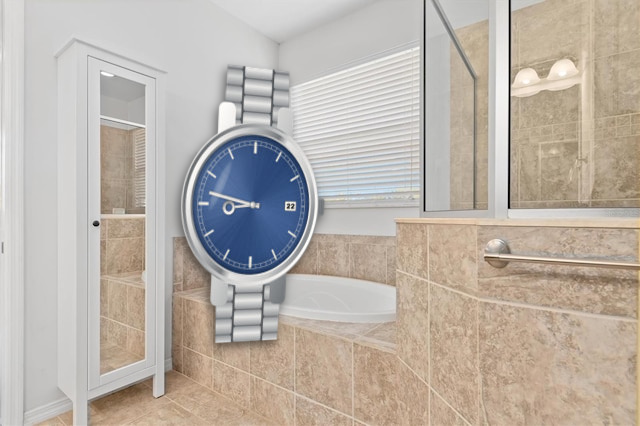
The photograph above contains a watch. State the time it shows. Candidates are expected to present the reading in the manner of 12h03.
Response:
8h47
